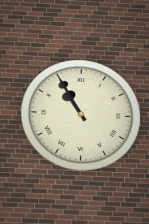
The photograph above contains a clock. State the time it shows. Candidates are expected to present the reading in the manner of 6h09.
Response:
10h55
